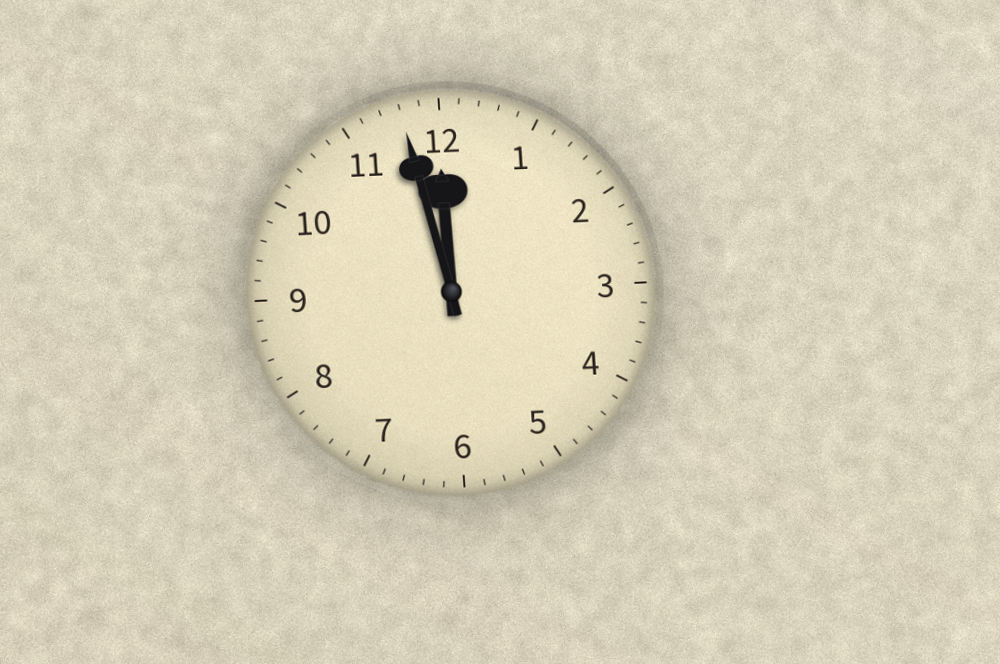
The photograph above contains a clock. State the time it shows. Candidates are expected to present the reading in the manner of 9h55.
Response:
11h58
